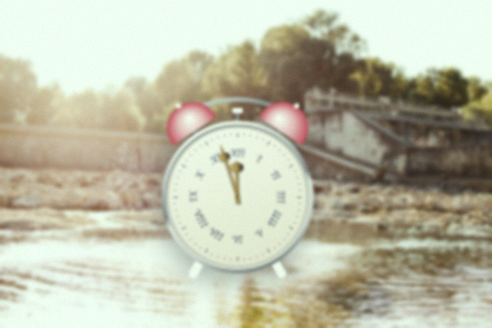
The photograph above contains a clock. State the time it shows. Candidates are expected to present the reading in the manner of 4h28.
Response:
11h57
